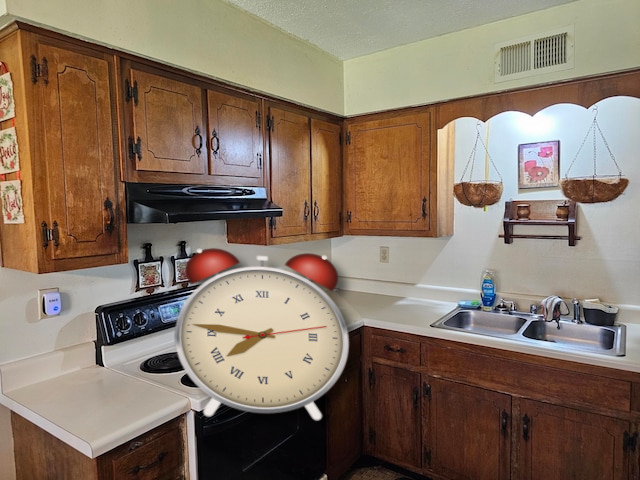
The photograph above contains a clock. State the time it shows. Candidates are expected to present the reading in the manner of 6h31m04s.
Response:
7h46m13s
